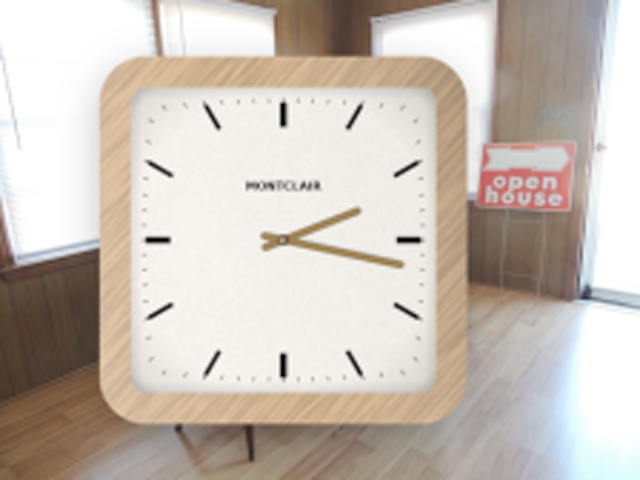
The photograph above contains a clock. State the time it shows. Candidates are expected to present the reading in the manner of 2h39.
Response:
2h17
